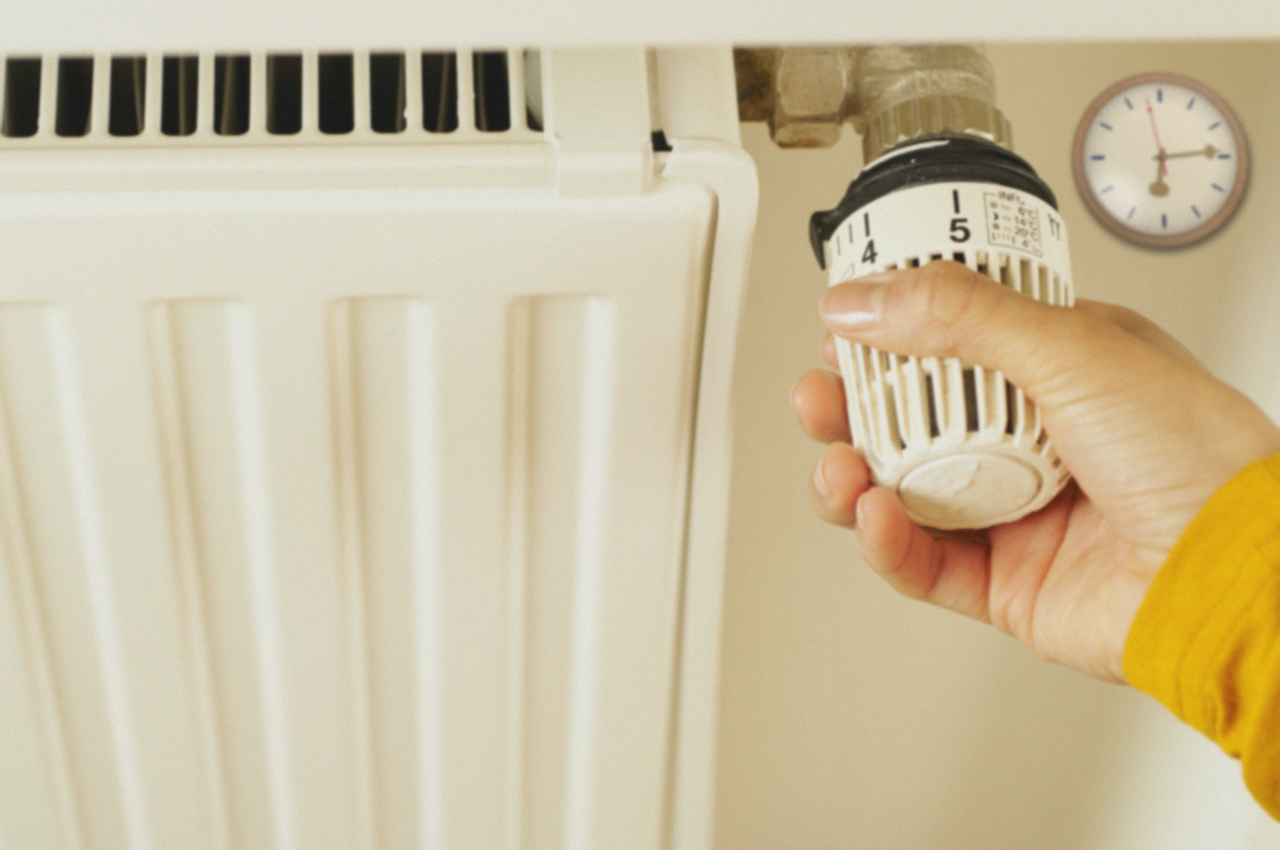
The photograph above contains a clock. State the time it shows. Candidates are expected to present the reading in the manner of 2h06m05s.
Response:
6h13m58s
